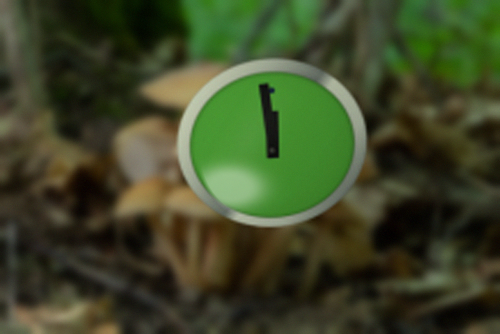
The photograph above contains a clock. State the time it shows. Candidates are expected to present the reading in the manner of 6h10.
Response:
11h59
